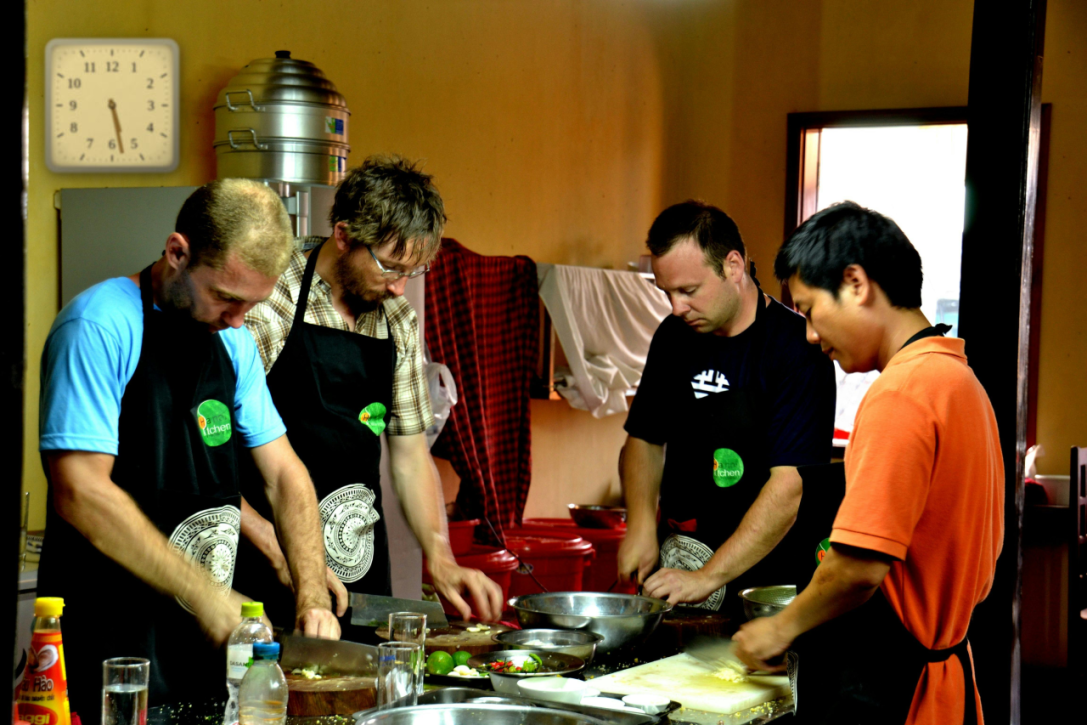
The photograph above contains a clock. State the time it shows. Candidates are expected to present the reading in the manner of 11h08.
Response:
5h28
